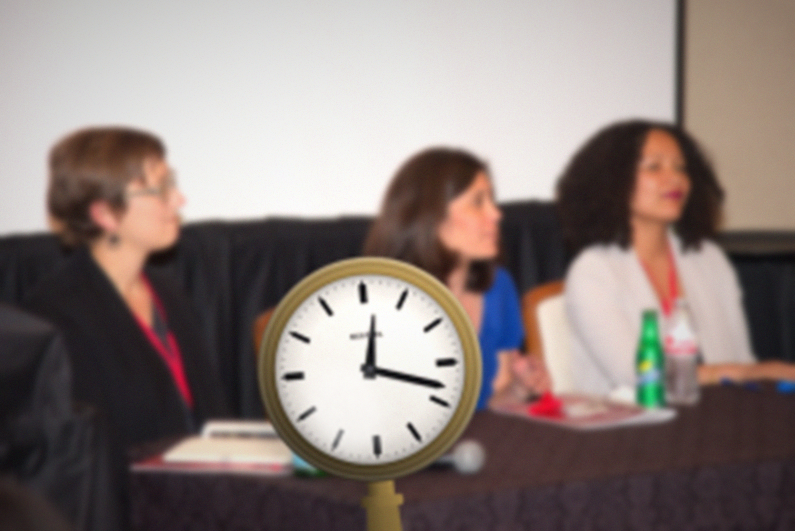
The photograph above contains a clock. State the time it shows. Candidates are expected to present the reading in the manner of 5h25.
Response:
12h18
